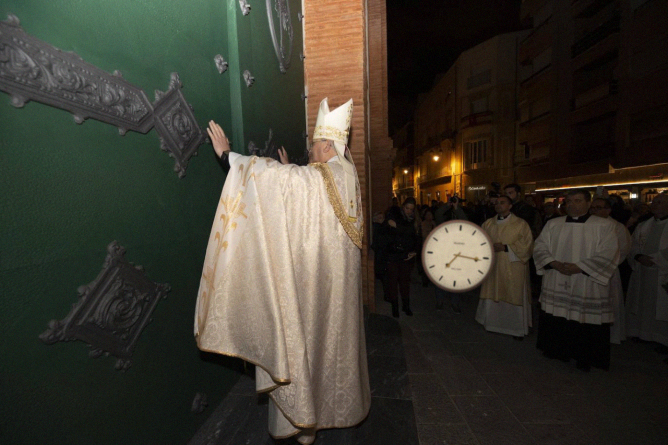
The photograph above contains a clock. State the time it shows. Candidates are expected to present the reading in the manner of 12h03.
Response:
7h16
